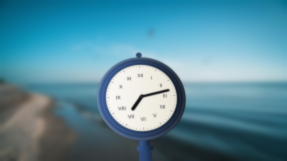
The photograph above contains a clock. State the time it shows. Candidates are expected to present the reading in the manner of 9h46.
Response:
7h13
